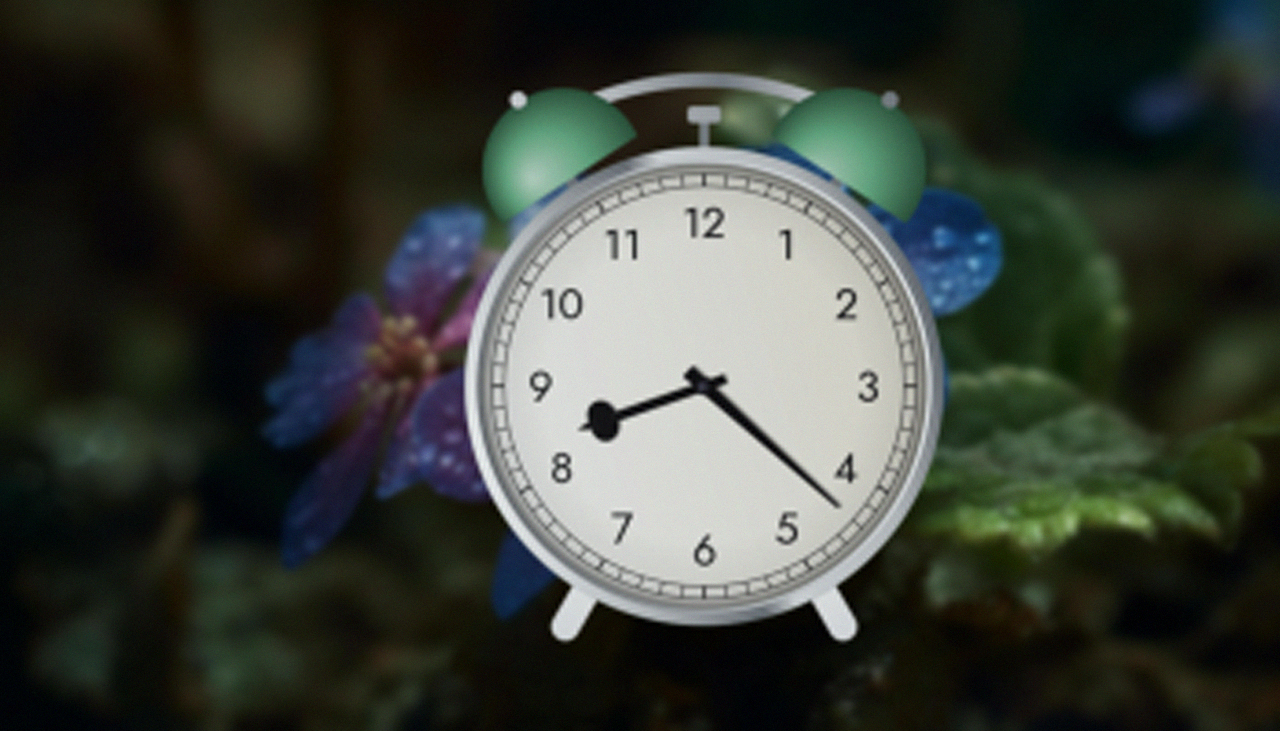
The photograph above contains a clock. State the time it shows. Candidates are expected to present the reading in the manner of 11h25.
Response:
8h22
